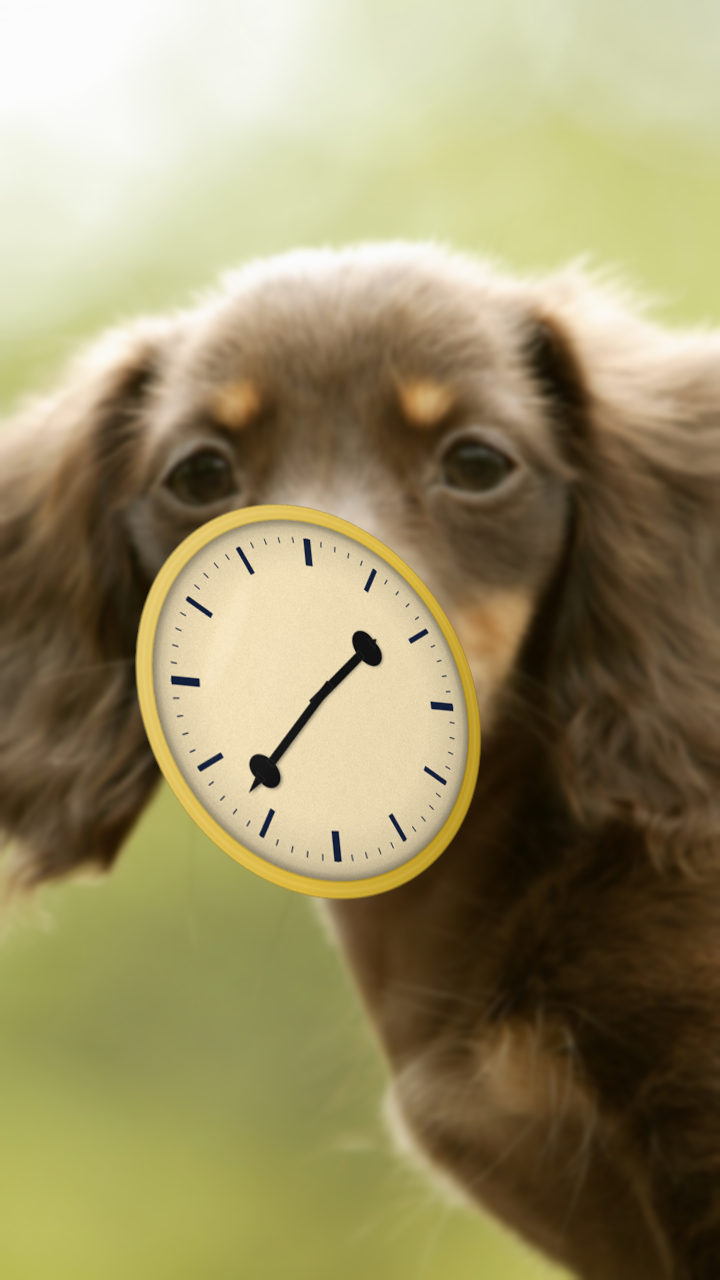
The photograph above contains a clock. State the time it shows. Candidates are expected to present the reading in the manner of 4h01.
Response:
1h37
